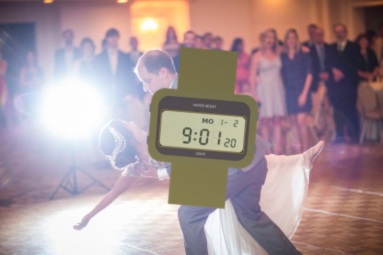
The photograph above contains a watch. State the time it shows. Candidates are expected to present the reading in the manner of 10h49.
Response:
9h01
